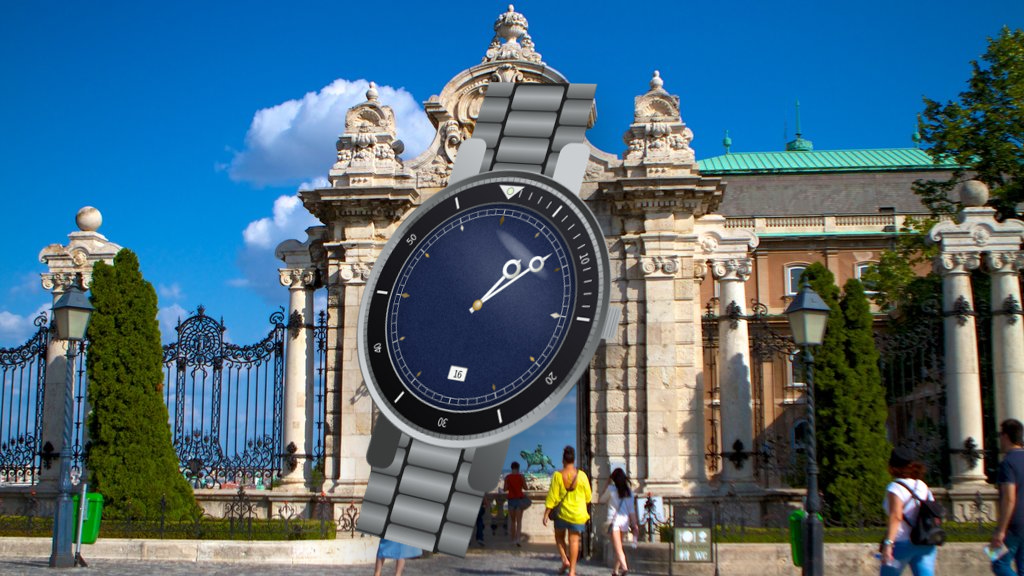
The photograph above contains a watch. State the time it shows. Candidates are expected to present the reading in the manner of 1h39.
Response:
1h08
